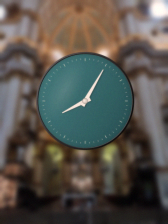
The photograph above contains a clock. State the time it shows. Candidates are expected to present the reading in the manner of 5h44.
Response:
8h05
